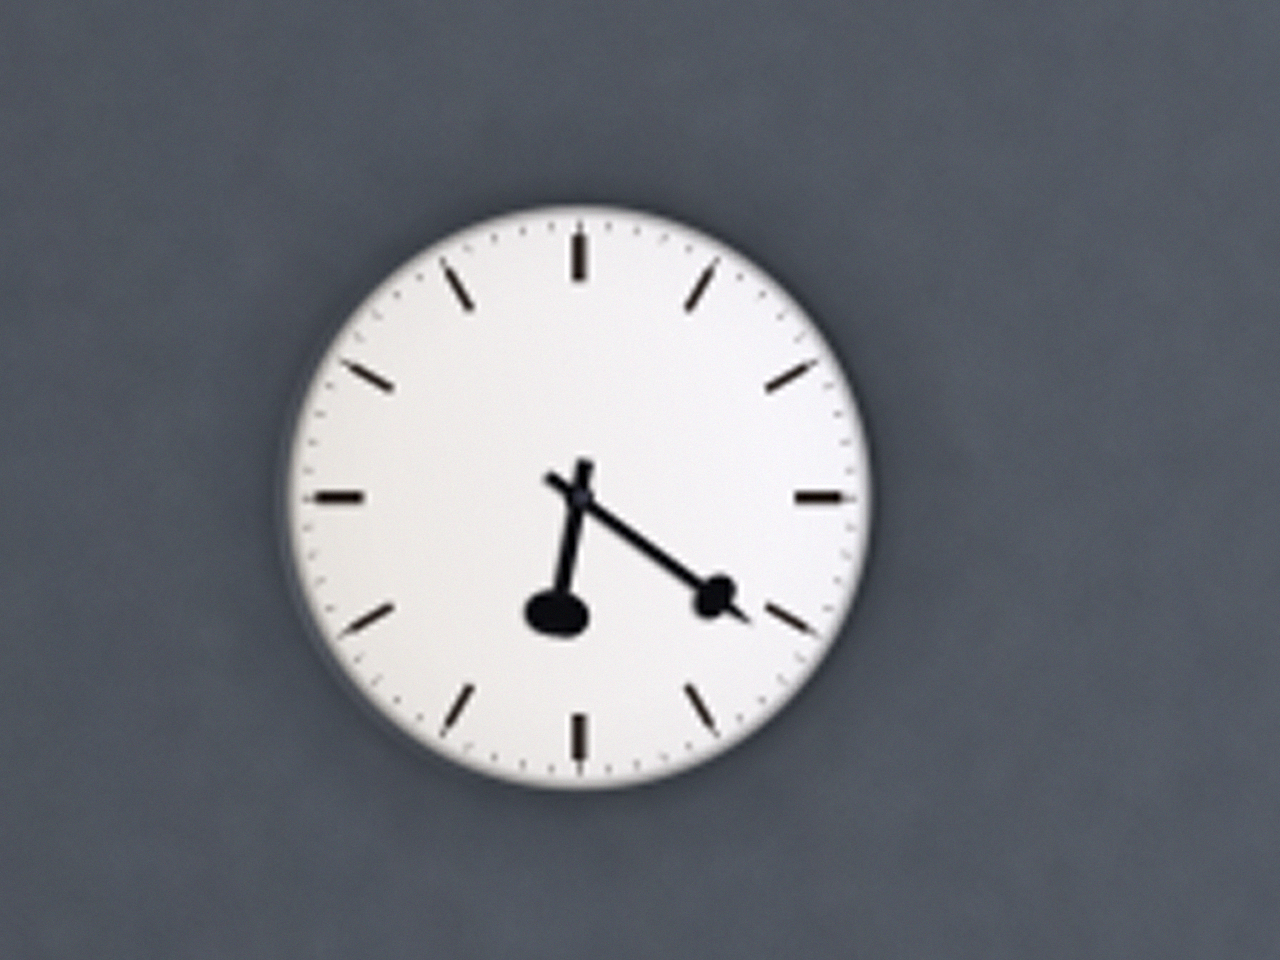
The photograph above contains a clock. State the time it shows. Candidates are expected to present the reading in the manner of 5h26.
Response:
6h21
